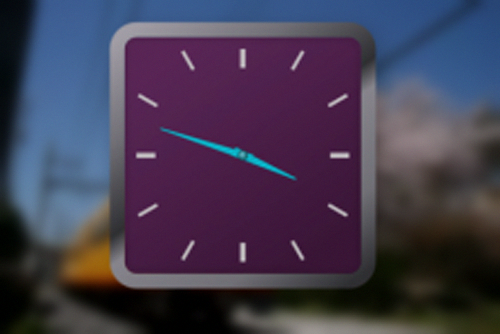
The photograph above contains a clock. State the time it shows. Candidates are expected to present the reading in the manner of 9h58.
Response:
3h48
